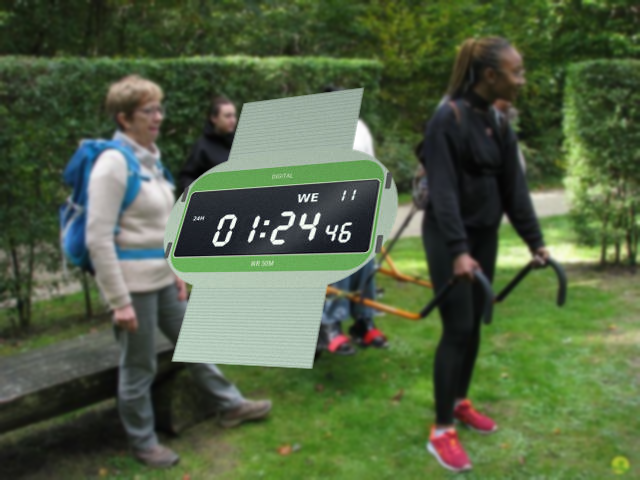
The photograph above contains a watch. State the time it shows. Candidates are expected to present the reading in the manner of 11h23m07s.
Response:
1h24m46s
